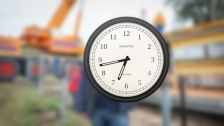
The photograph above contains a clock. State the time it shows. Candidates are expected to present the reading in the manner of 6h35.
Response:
6h43
